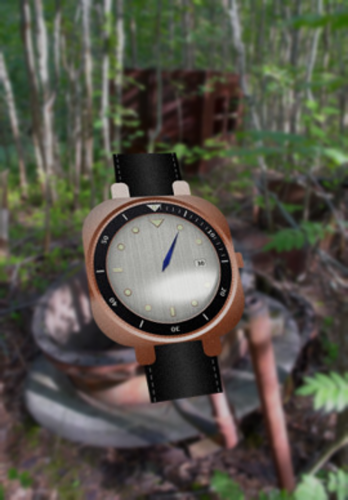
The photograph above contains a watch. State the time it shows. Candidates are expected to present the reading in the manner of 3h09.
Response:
1h05
